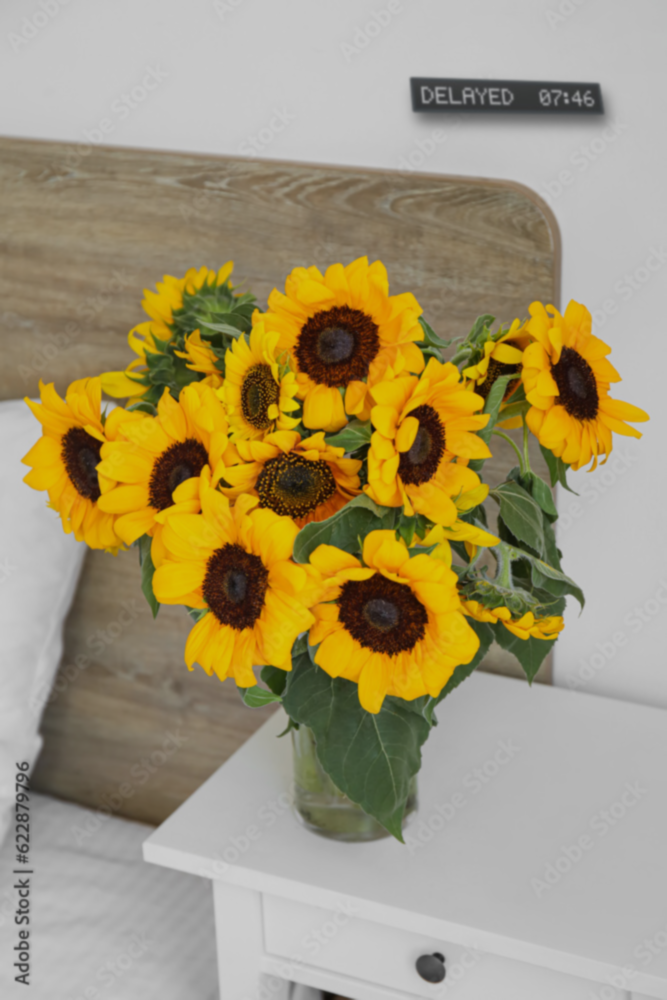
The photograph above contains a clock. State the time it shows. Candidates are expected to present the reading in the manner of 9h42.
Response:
7h46
